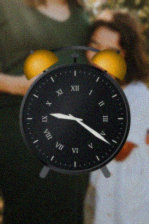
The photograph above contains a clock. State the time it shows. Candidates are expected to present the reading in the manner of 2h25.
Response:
9h21
